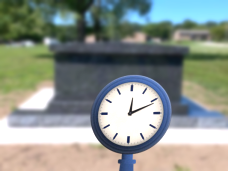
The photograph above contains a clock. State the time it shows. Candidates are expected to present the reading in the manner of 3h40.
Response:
12h11
